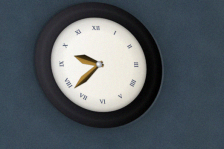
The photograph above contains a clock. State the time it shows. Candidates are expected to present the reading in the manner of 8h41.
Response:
9h38
